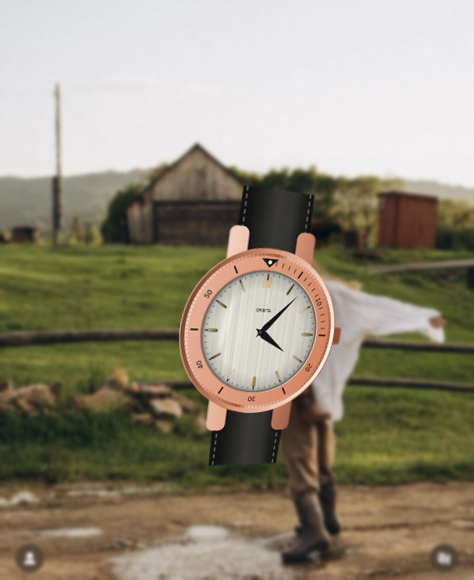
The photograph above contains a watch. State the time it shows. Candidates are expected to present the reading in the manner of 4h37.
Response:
4h07
